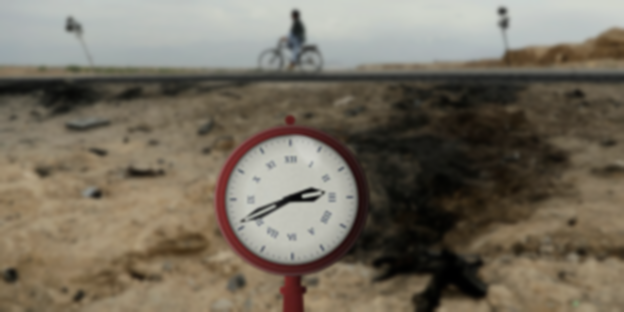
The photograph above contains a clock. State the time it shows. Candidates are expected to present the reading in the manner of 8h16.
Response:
2h41
